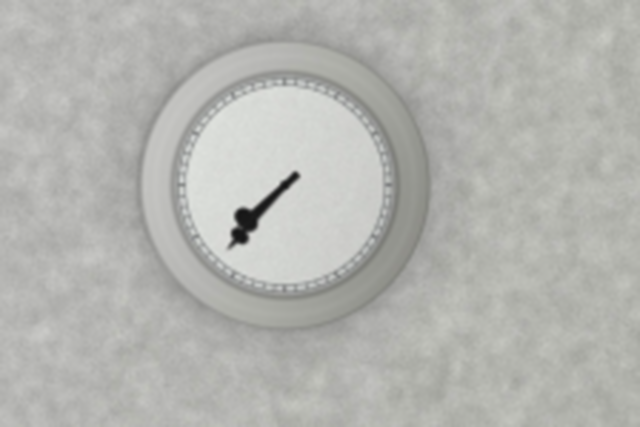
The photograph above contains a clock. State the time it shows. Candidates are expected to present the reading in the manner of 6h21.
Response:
7h37
